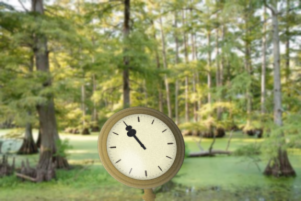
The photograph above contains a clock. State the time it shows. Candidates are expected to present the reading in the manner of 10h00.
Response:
10h55
